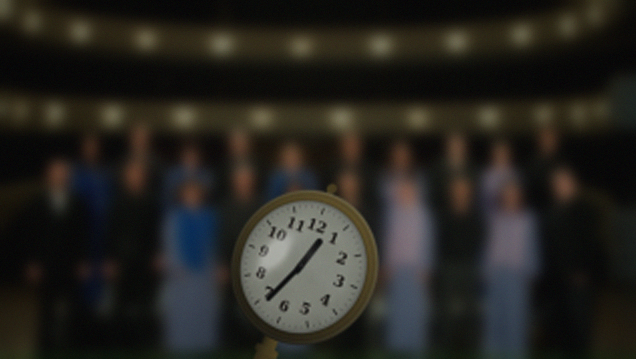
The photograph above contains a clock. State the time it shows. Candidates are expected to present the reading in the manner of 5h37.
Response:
12h34
